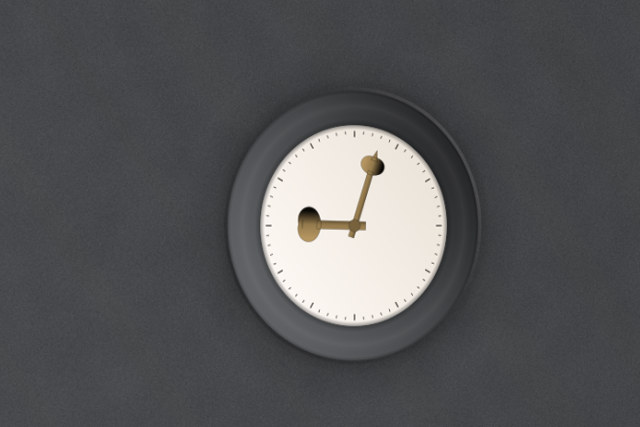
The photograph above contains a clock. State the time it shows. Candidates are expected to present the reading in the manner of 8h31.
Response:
9h03
